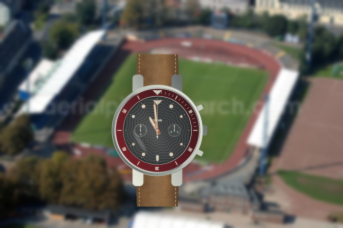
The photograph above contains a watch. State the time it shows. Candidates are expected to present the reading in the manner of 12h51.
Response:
10h59
